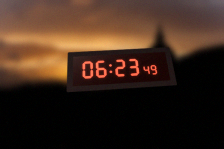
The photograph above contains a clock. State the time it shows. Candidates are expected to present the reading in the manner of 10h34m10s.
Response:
6h23m49s
